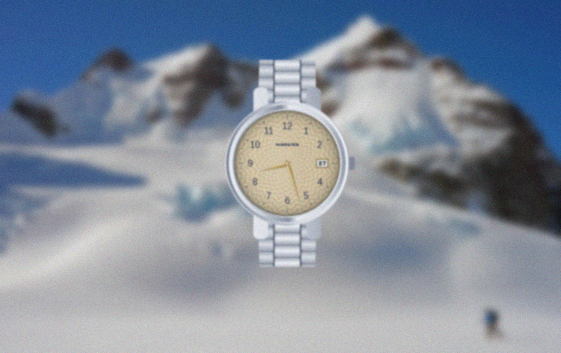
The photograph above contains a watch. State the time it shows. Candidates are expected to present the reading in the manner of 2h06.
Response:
8h27
